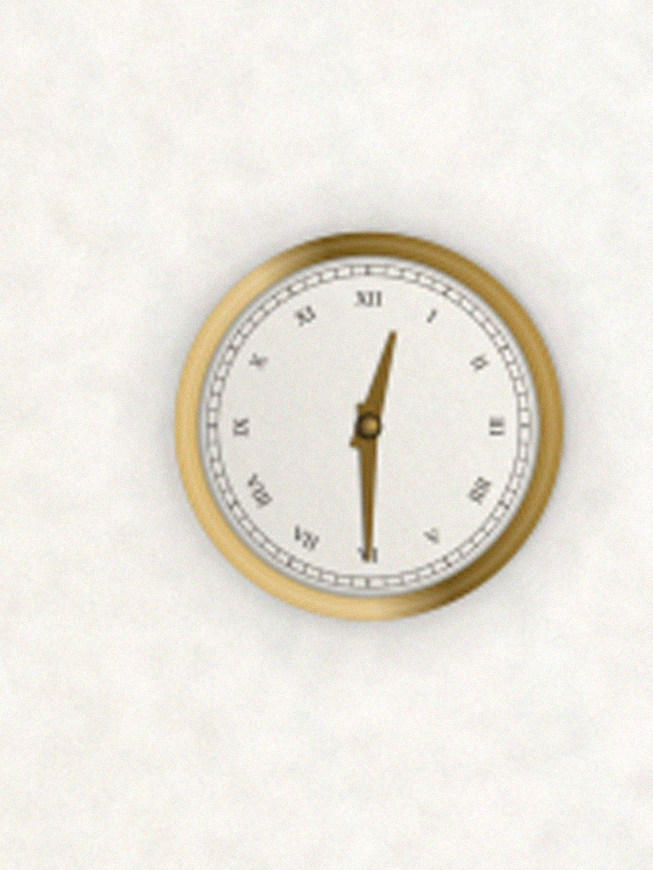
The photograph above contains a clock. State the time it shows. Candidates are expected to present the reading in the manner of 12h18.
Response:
12h30
